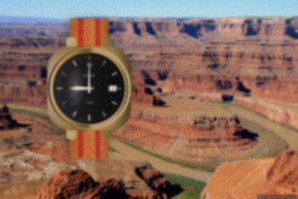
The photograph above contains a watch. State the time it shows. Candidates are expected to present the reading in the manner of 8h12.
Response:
9h00
